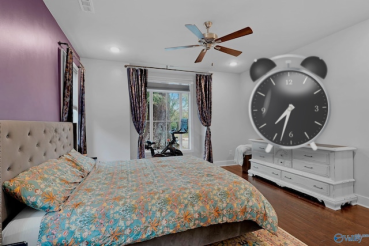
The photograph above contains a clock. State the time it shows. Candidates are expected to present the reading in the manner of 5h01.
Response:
7h33
